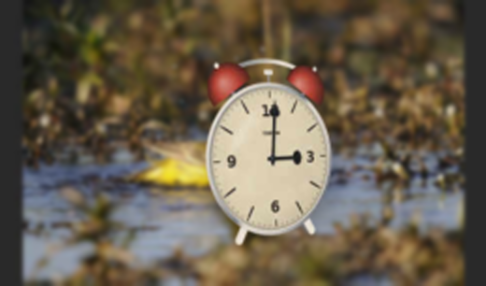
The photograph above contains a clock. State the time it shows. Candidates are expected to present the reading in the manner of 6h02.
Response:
3h01
